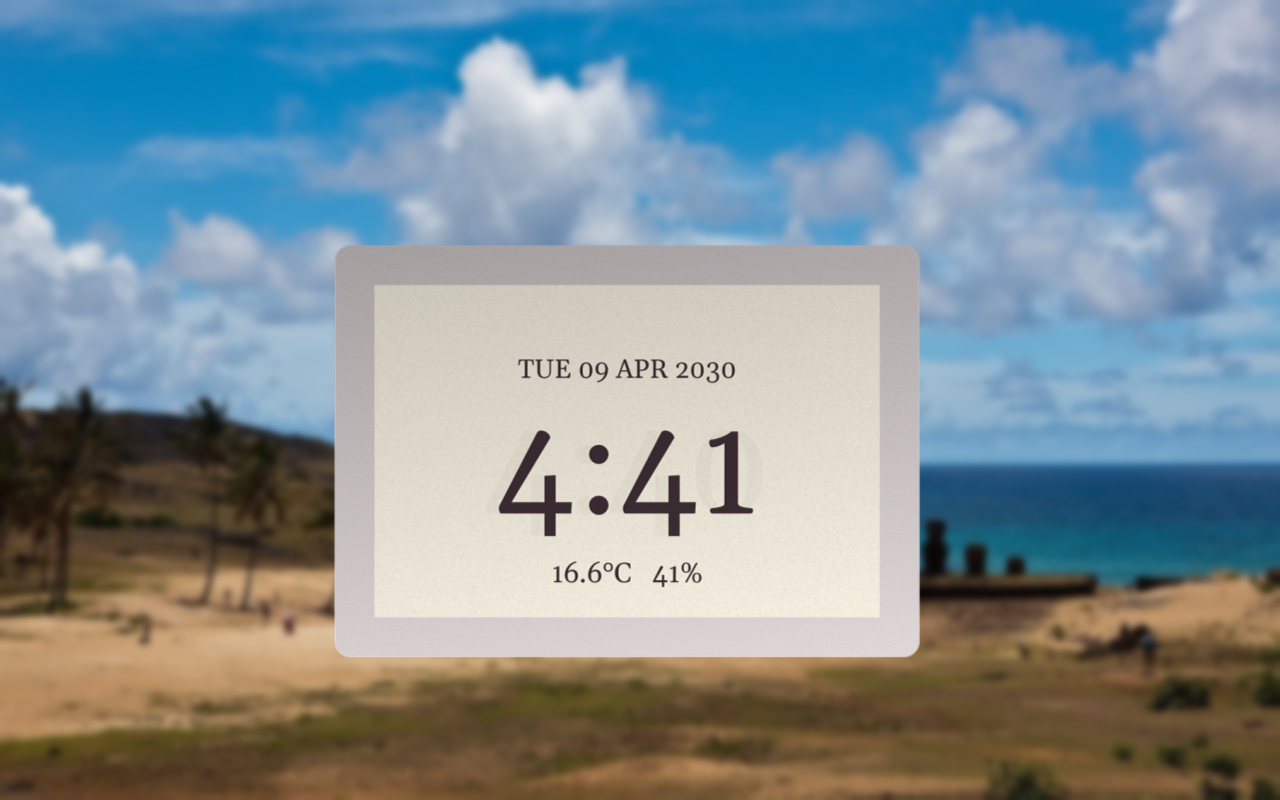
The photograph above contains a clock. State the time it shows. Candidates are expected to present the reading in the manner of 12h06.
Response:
4h41
